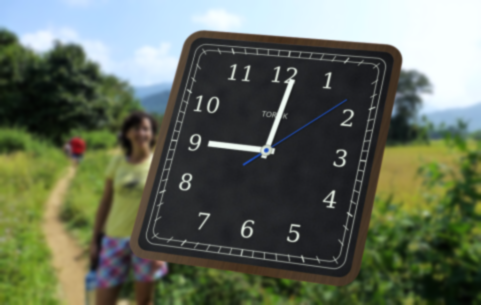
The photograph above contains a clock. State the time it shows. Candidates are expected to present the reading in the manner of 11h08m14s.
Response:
9h01m08s
